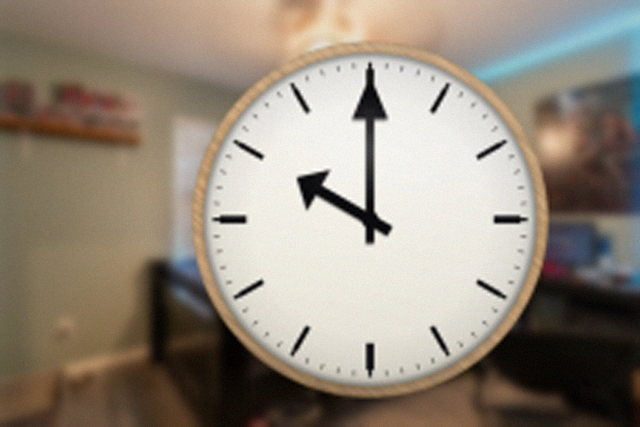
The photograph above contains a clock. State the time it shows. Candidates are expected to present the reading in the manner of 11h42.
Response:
10h00
